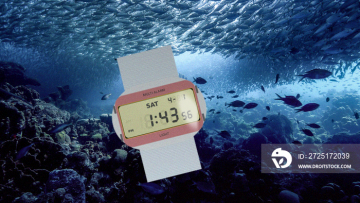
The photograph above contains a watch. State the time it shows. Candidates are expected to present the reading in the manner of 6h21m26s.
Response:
1h43m56s
